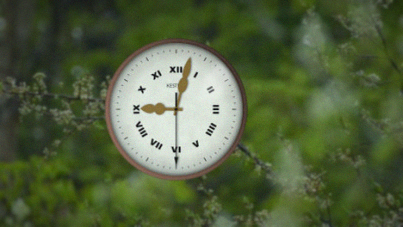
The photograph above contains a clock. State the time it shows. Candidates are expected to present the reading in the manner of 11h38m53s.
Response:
9h02m30s
